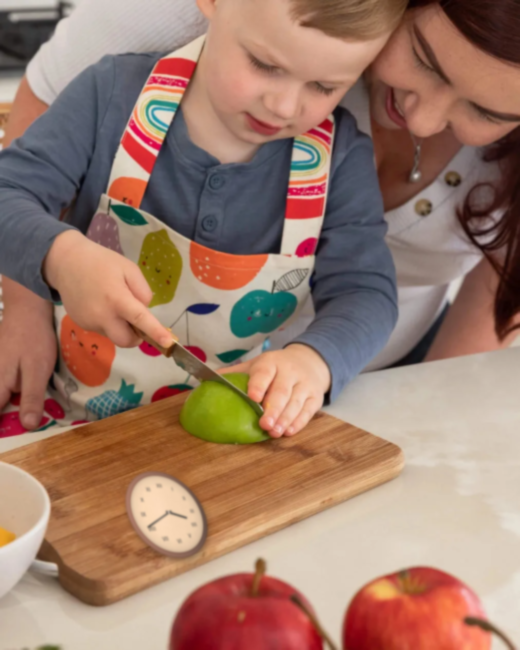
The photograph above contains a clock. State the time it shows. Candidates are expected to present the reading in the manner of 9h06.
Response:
3h41
